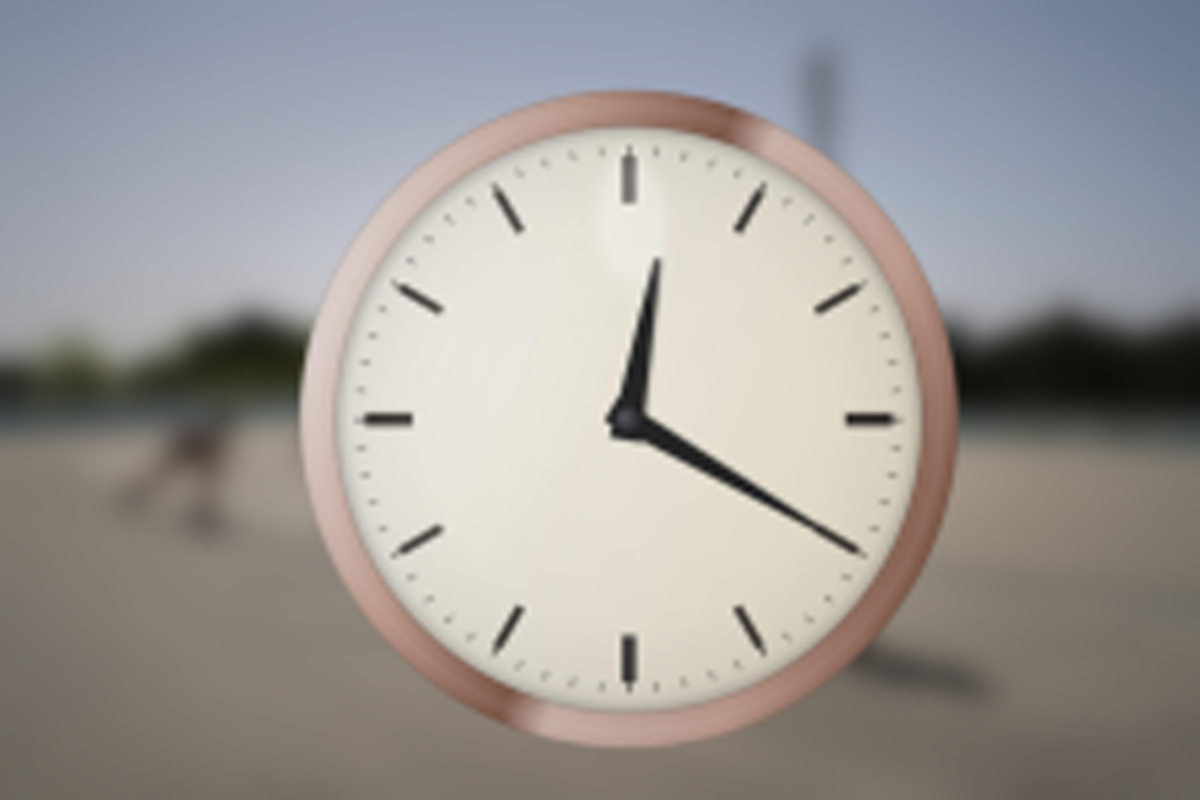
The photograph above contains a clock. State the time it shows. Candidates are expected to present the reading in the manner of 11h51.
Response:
12h20
